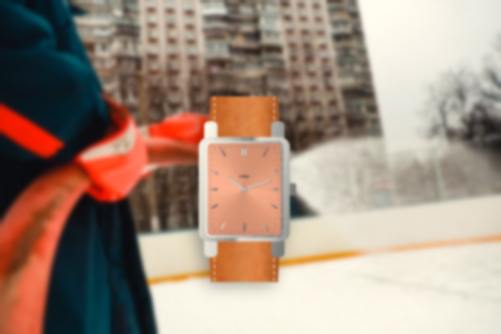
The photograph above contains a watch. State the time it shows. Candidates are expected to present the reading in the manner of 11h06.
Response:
10h12
